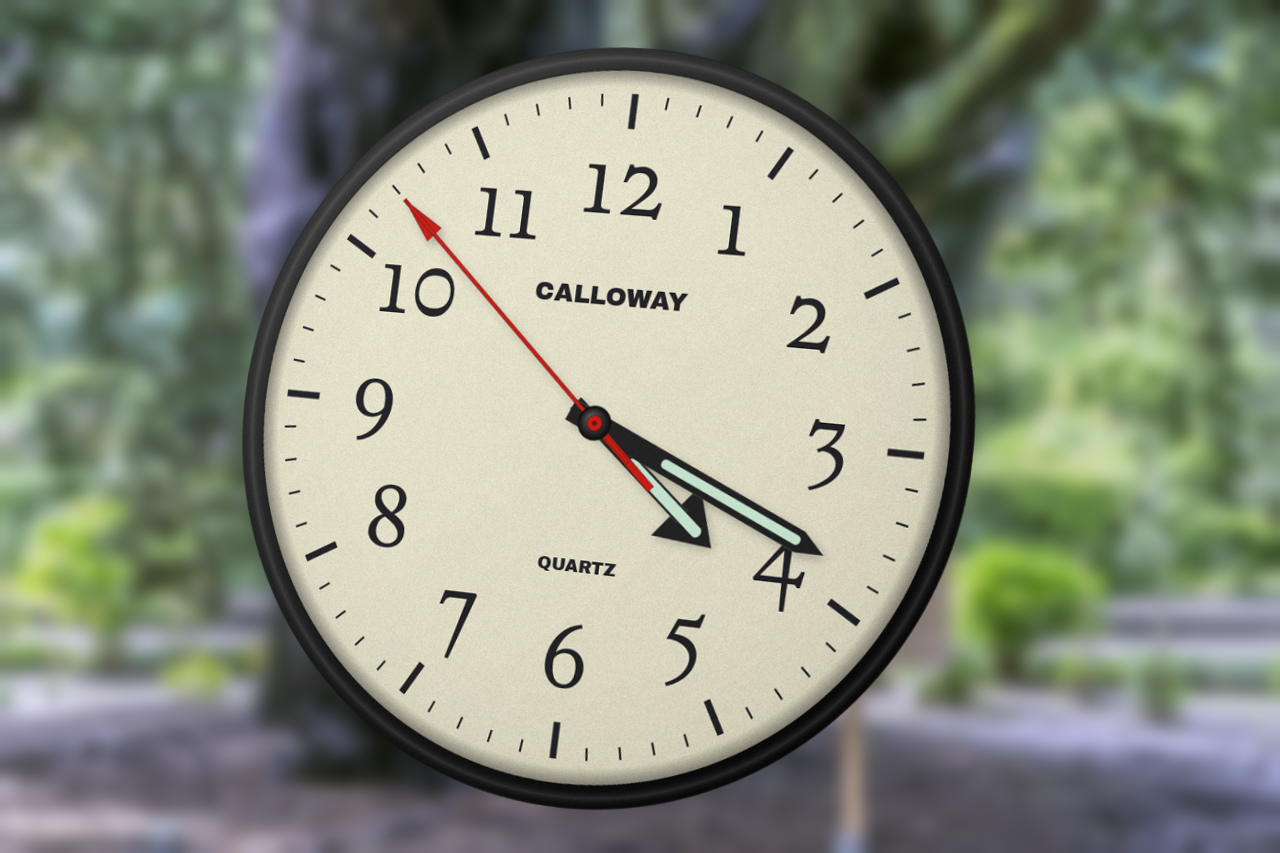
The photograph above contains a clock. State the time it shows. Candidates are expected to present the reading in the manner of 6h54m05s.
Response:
4h18m52s
